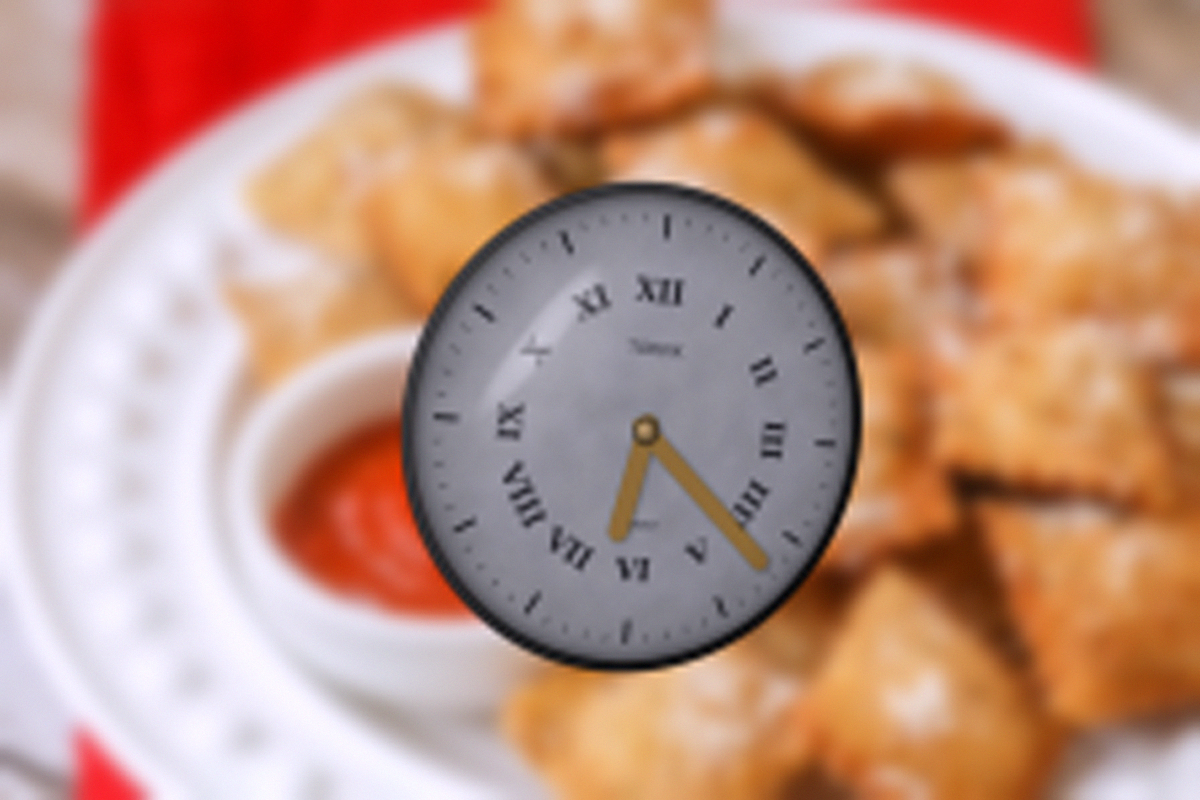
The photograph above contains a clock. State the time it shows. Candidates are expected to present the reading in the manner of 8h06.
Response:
6h22
